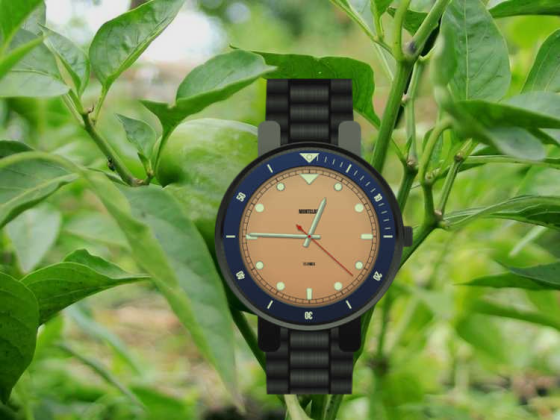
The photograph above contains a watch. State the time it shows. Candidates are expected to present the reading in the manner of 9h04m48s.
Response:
12h45m22s
